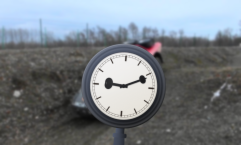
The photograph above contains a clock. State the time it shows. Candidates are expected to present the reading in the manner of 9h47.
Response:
9h11
